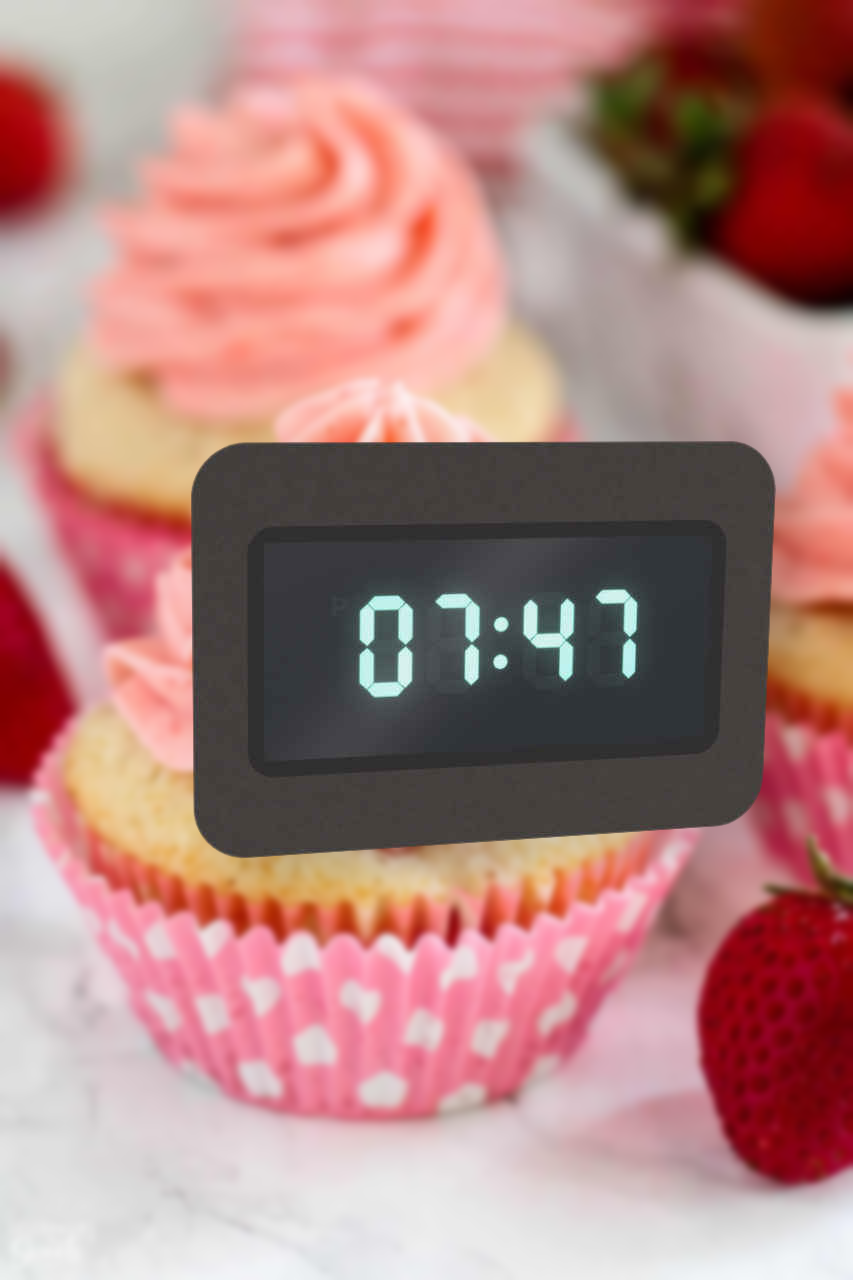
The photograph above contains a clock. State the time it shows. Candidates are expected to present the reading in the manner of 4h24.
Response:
7h47
